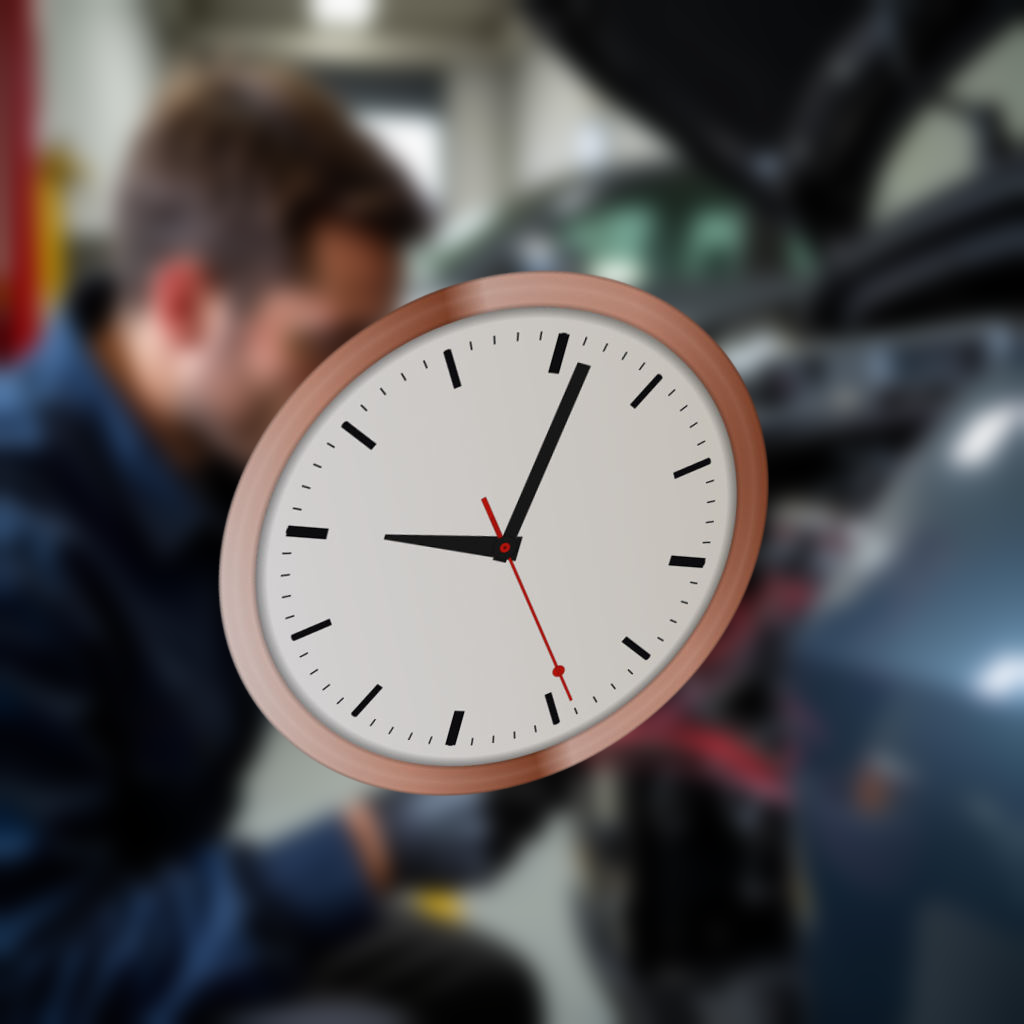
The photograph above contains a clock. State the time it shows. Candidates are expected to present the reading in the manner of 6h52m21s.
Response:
9h01m24s
